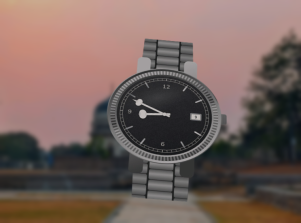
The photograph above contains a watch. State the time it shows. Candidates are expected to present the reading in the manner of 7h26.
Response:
8h49
